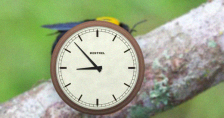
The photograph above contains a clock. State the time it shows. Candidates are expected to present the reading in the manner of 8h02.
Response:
8h53
